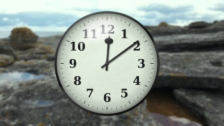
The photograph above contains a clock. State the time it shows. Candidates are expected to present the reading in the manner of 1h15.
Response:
12h09
